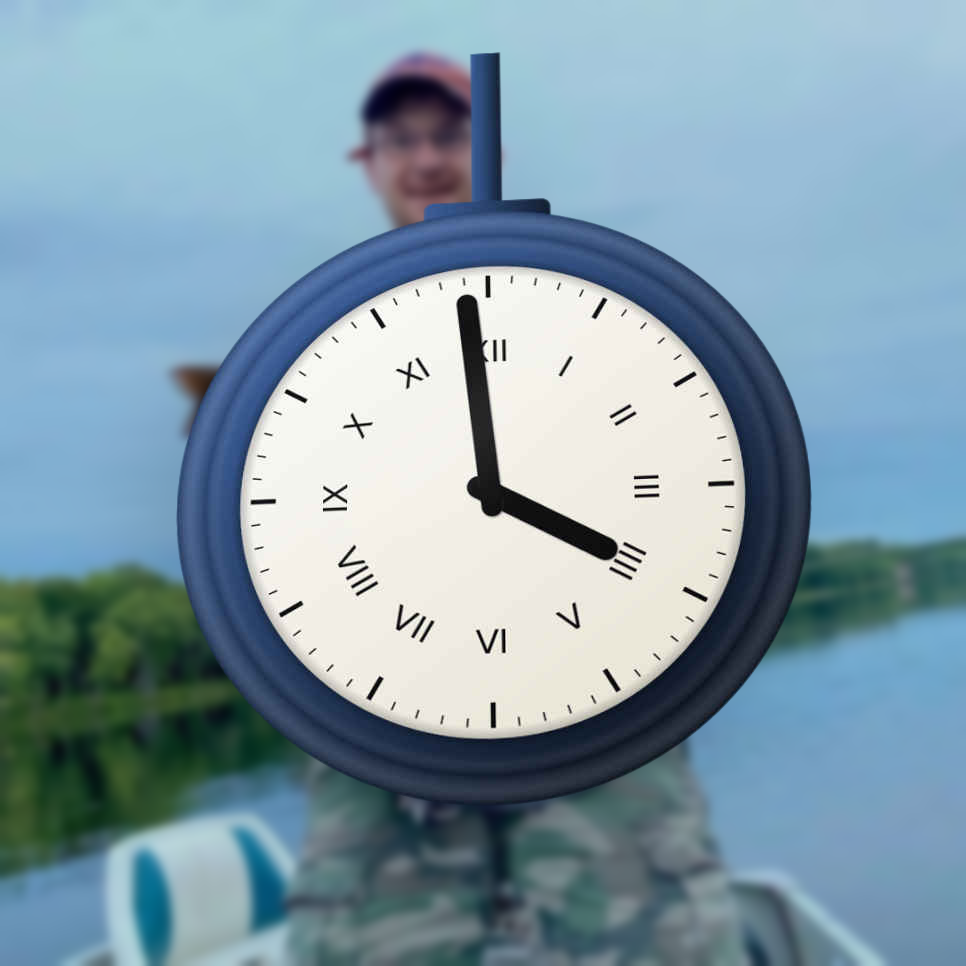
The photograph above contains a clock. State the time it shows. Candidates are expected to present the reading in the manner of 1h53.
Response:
3h59
